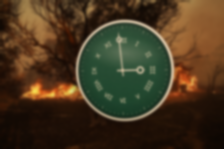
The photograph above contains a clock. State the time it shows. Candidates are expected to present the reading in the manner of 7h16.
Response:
2h59
